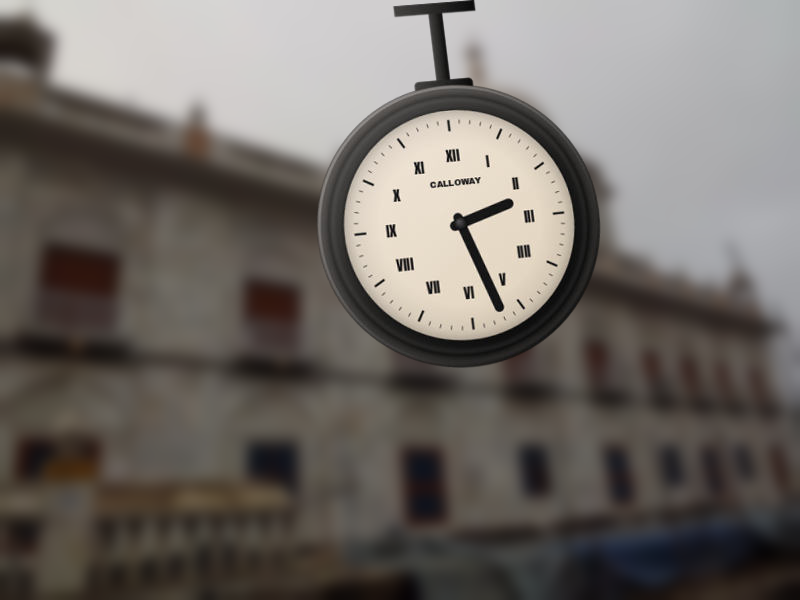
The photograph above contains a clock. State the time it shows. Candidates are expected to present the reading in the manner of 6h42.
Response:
2h27
